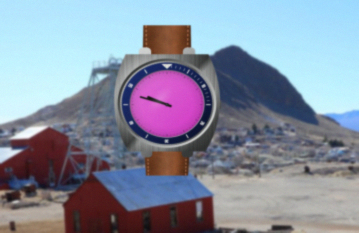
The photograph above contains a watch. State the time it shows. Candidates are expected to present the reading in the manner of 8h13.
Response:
9h48
